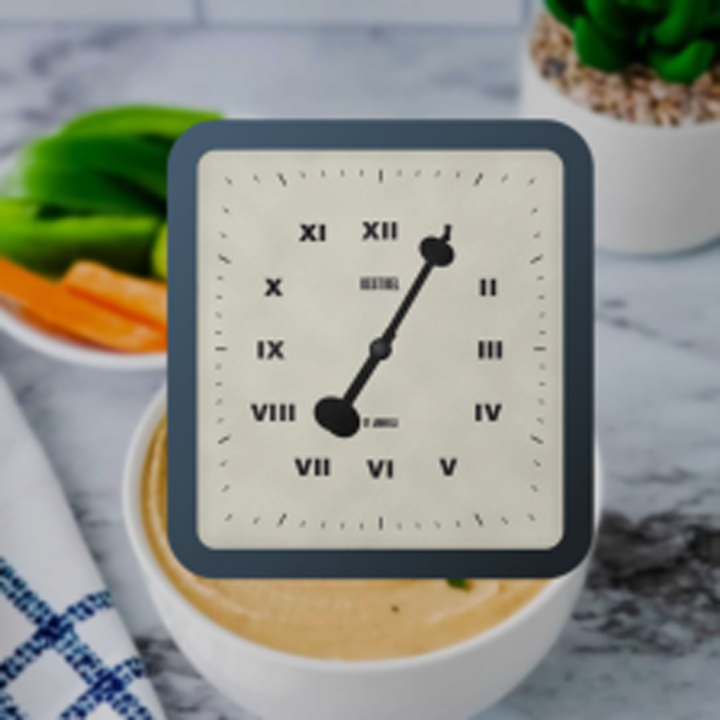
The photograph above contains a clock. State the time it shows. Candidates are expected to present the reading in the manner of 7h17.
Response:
7h05
